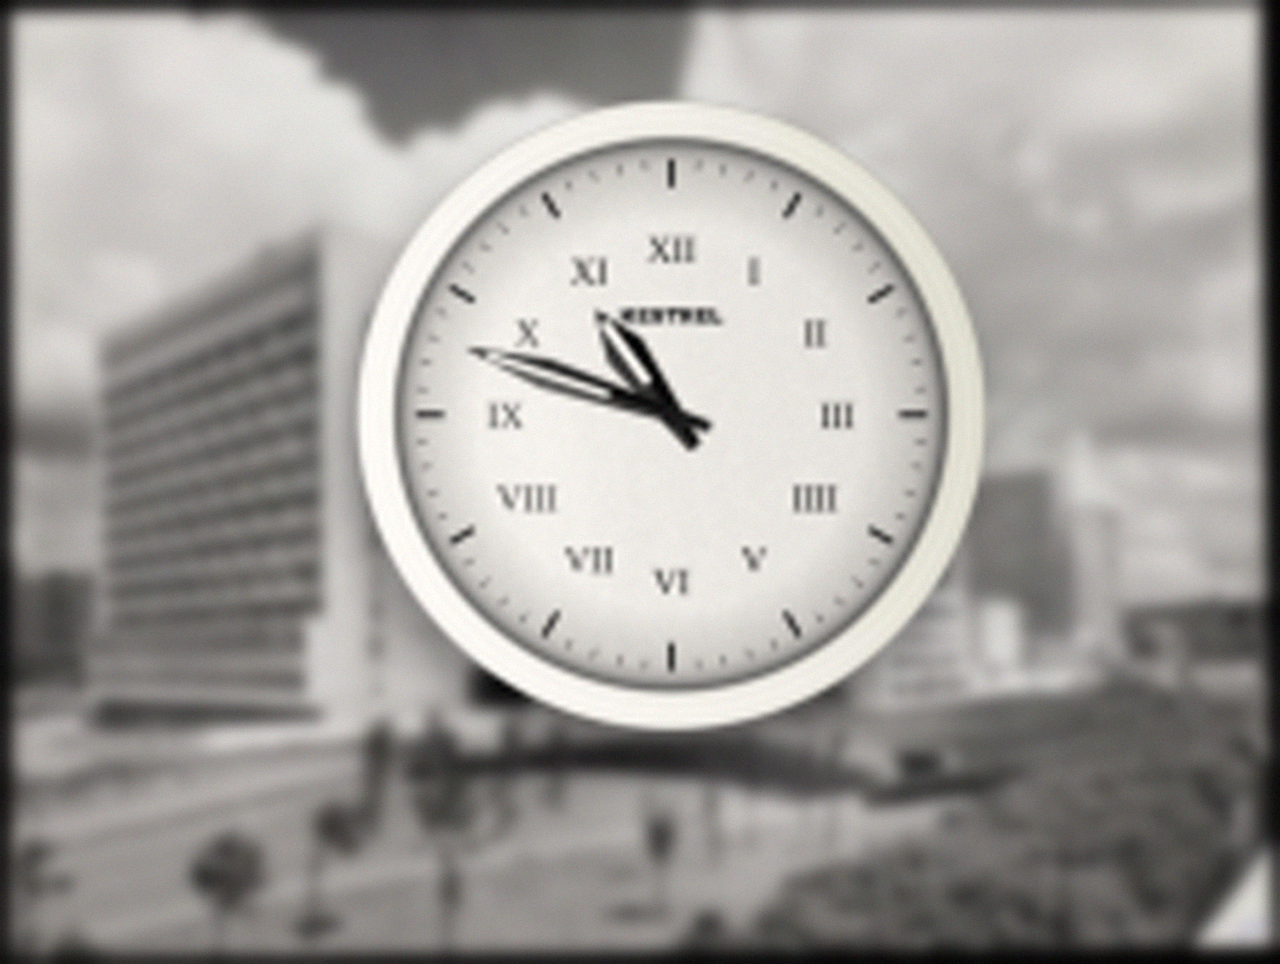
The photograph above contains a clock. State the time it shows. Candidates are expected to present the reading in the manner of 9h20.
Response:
10h48
